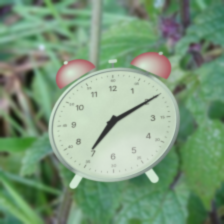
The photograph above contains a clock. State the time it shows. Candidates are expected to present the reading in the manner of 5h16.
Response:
7h10
